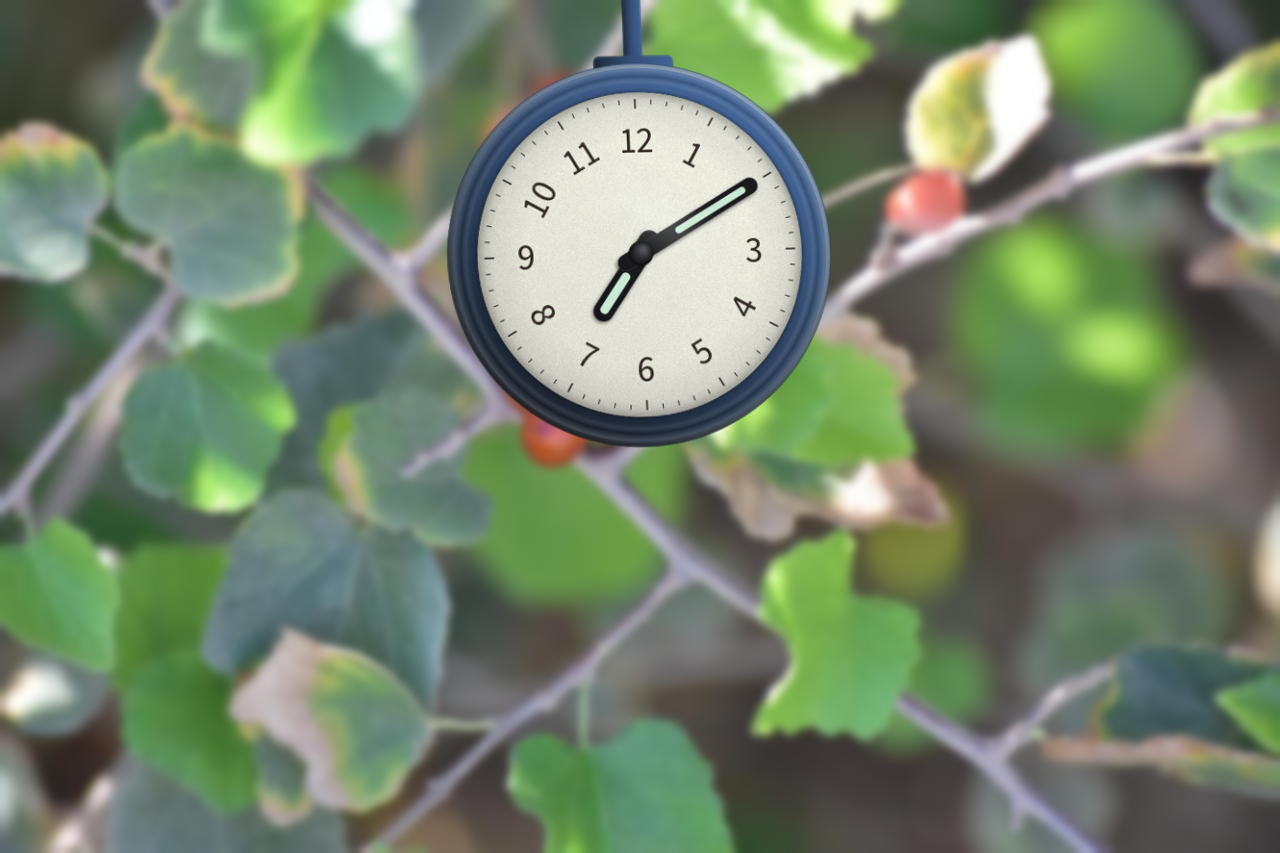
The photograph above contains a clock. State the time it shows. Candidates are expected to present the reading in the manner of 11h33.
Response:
7h10
